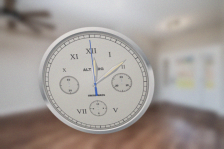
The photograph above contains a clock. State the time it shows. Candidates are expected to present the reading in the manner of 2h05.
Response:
12h09
